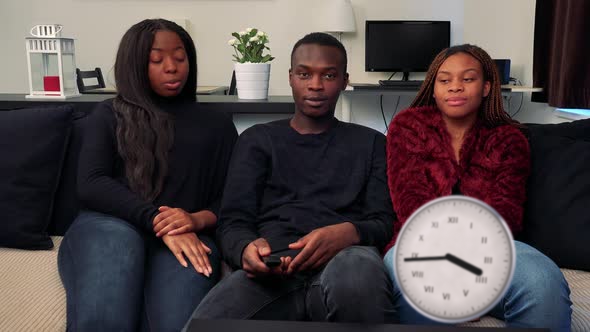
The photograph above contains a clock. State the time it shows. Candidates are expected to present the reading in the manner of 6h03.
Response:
3h44
